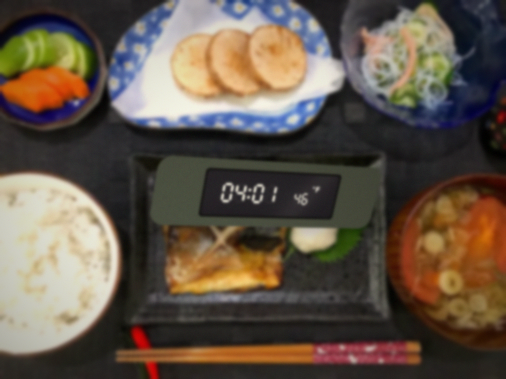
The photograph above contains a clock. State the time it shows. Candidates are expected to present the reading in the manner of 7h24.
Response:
4h01
